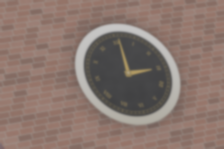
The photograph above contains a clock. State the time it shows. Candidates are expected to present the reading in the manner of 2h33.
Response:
3h01
